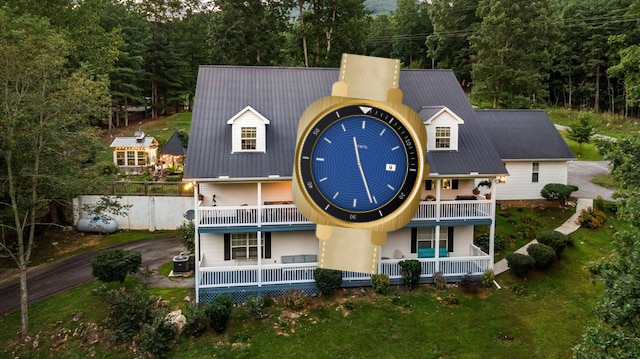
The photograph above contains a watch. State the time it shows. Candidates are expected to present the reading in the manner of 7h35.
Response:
11h26
